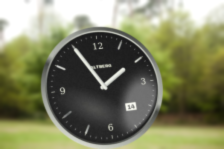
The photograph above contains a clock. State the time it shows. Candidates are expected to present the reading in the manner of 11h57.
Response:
1h55
